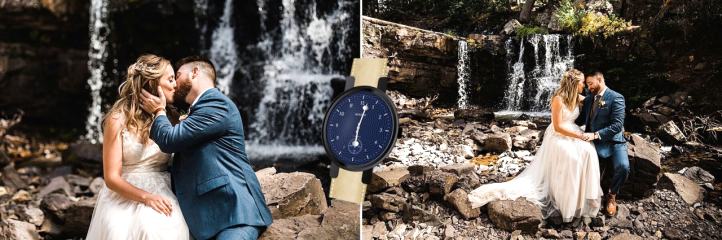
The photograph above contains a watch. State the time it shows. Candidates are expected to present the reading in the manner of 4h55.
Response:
6h02
